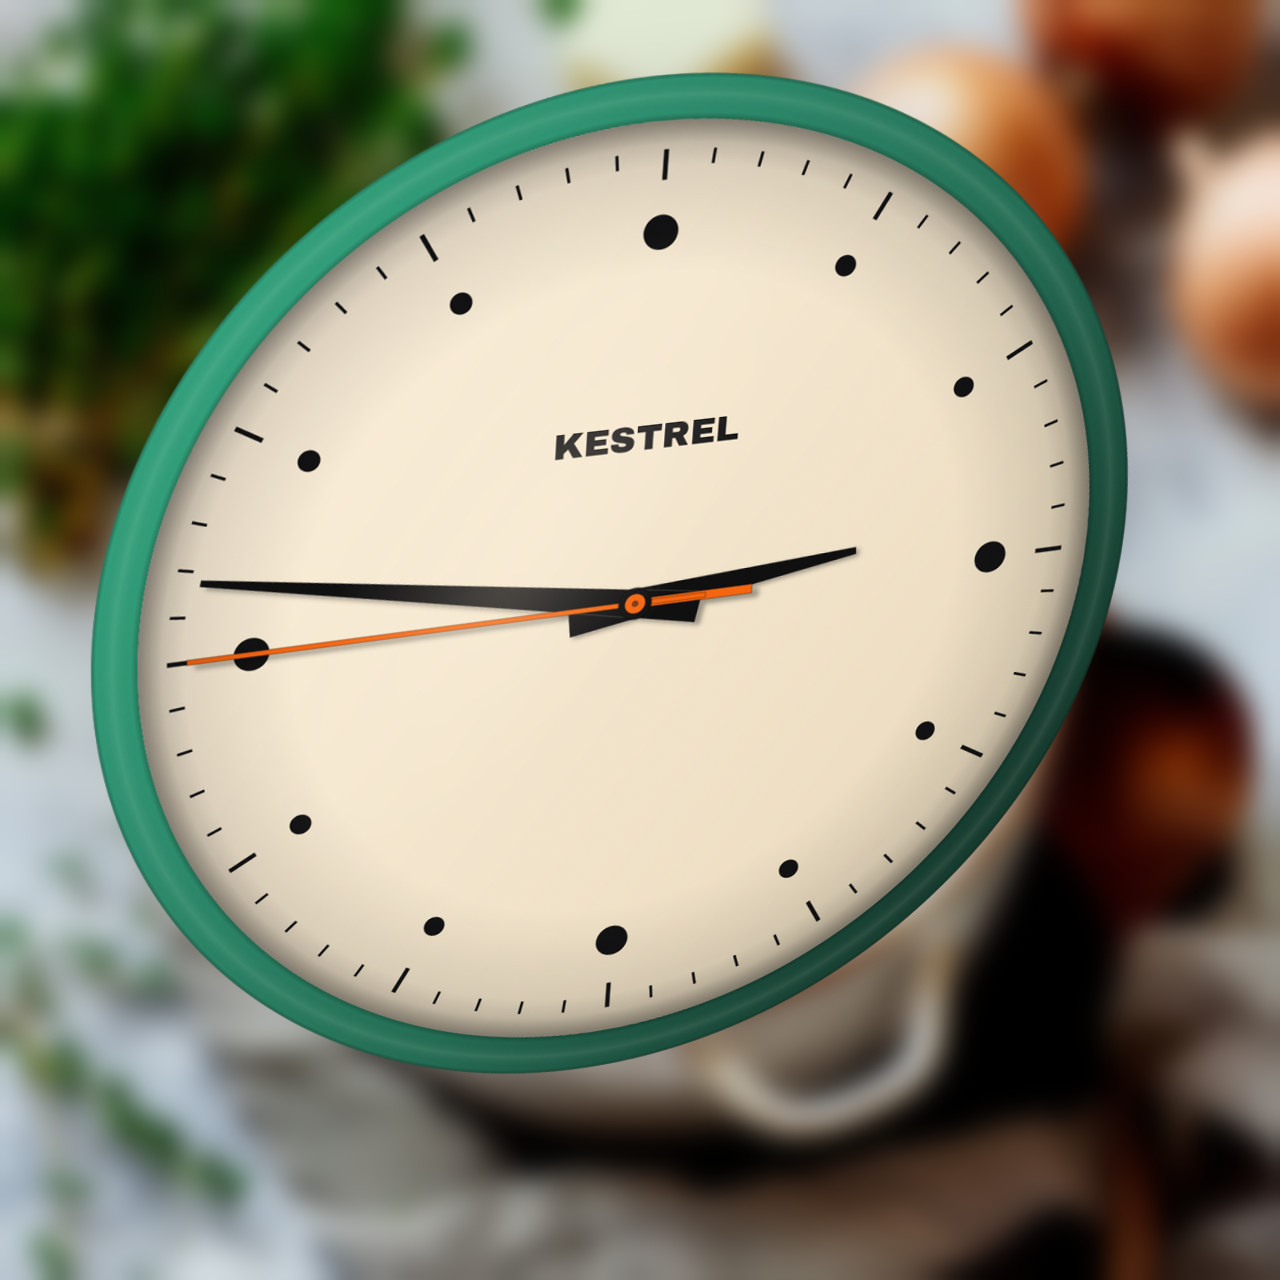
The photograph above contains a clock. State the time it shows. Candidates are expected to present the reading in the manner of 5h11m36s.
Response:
2h46m45s
